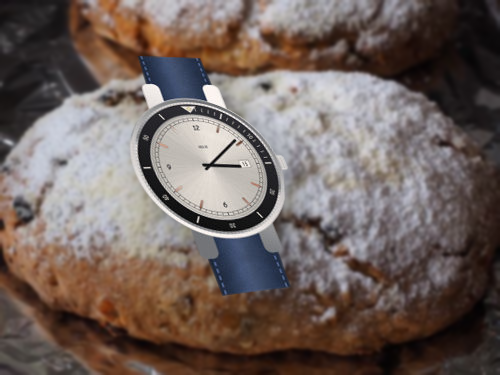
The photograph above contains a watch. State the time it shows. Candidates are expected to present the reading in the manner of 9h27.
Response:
3h09
